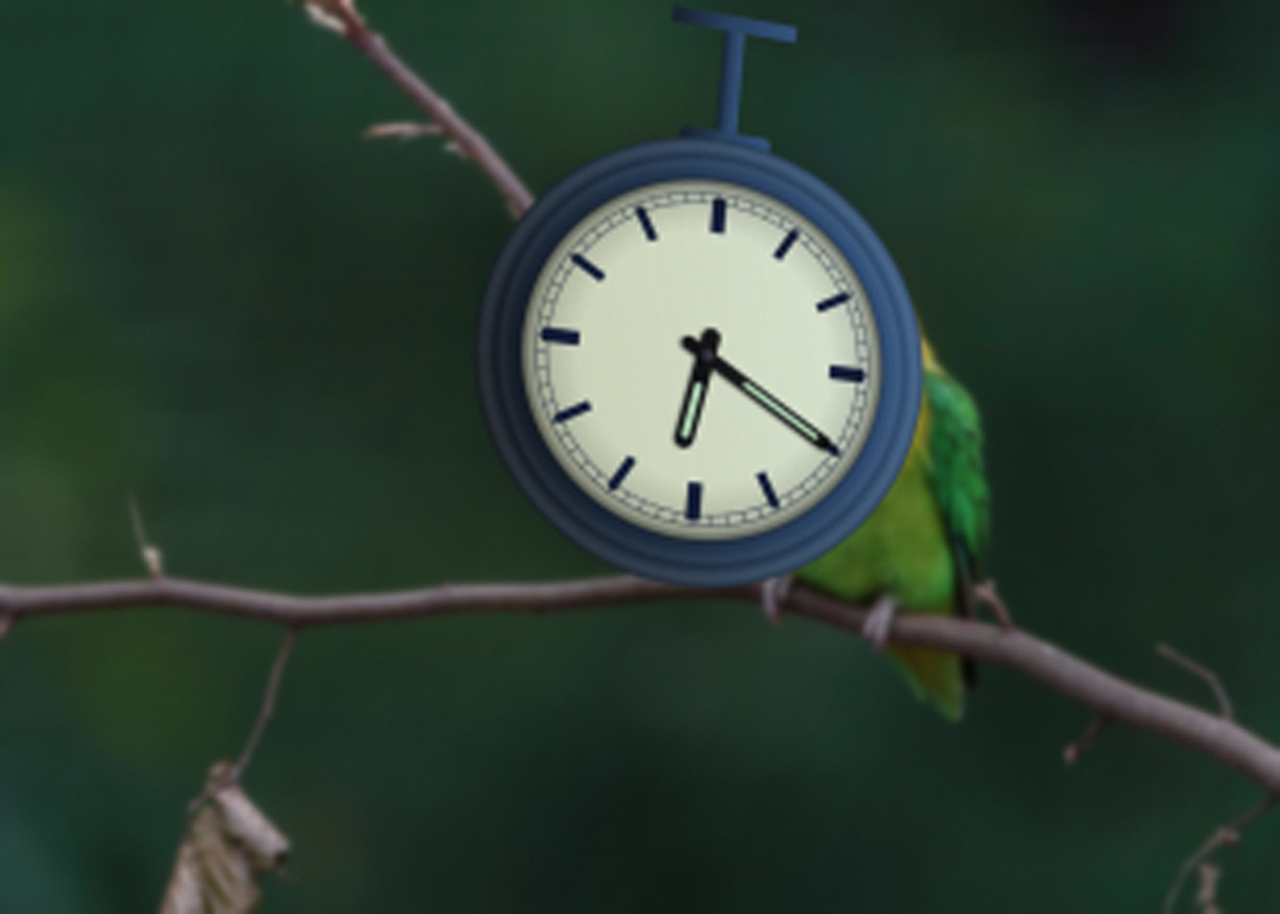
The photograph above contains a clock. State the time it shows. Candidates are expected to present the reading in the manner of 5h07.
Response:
6h20
